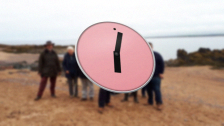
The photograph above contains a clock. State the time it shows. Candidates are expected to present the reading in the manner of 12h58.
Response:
6h02
